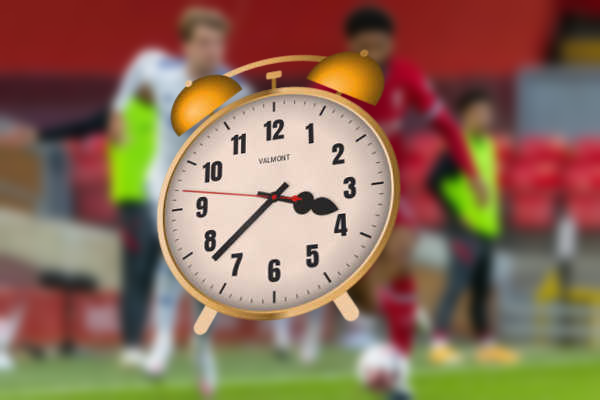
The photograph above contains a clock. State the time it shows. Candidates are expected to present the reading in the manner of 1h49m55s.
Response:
3h37m47s
